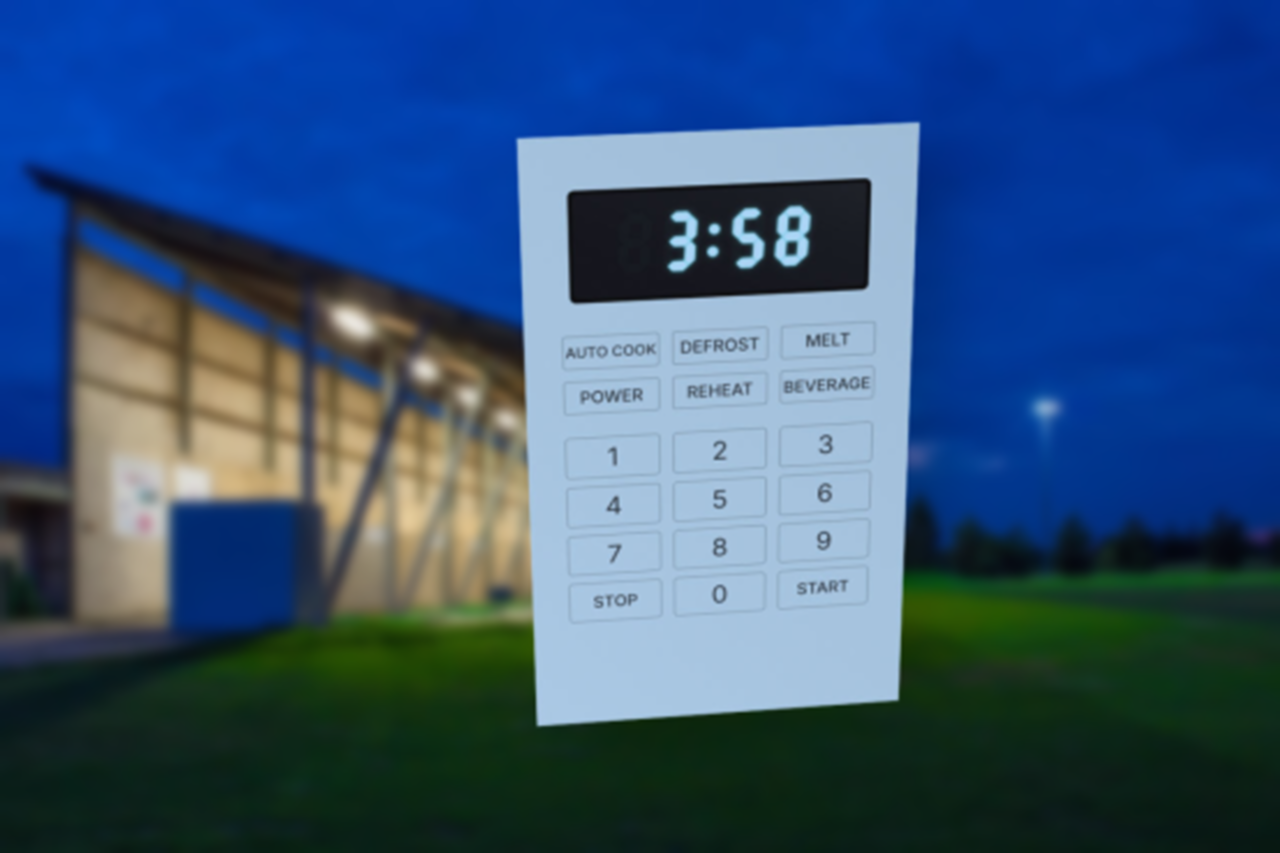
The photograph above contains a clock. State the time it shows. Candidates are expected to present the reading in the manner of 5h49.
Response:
3h58
